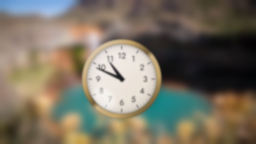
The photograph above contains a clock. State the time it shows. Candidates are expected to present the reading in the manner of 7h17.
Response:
10h49
